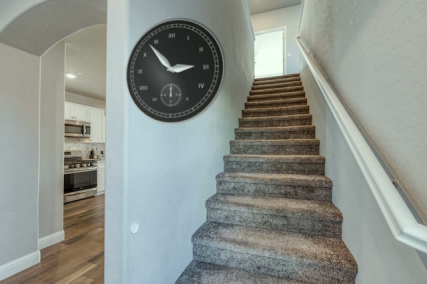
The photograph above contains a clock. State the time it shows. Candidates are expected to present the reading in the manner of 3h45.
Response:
2h53
